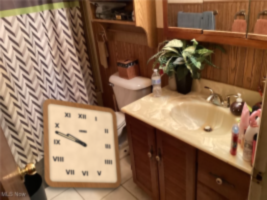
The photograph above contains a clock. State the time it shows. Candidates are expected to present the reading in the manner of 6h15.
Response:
9h48
